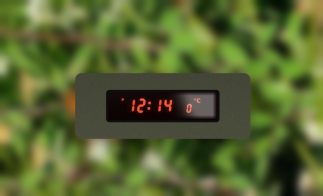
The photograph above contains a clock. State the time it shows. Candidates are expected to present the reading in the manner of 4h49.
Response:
12h14
